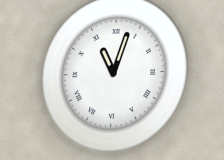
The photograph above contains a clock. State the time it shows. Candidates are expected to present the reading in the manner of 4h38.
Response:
11h03
